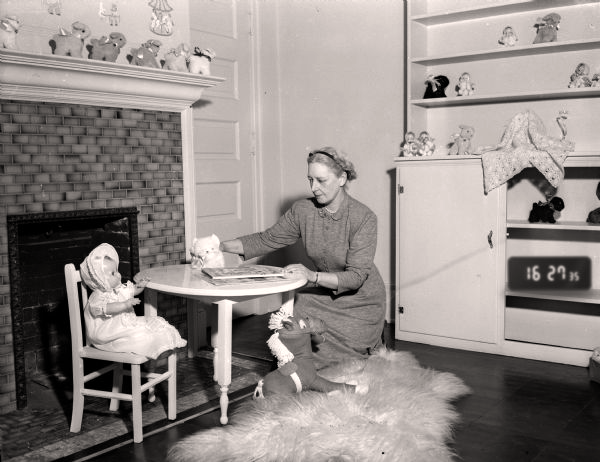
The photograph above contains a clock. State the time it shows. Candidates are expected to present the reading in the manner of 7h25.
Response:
16h27
